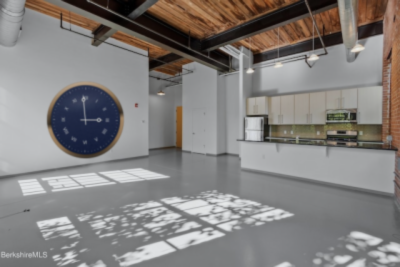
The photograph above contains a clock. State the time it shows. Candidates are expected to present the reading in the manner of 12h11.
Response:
2h59
